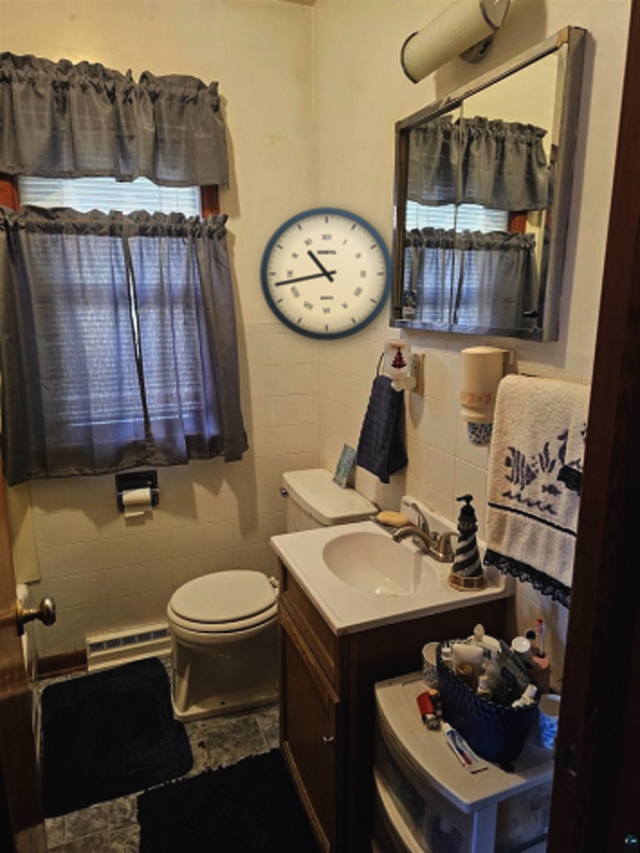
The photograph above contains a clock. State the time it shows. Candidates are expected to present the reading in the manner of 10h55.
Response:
10h43
